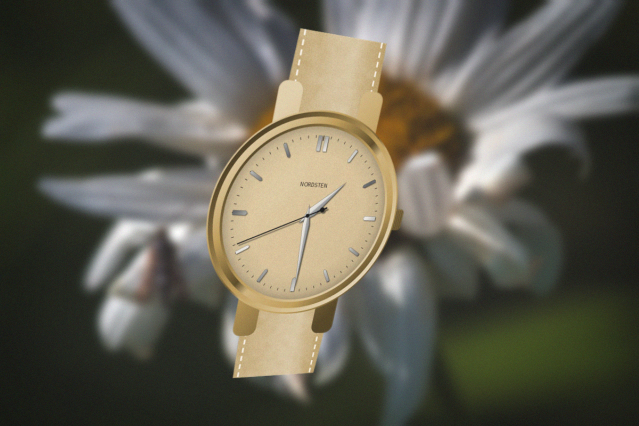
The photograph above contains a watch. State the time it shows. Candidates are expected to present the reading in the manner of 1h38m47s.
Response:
1h29m41s
